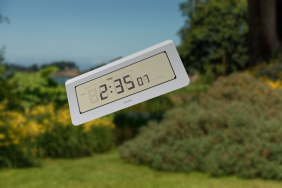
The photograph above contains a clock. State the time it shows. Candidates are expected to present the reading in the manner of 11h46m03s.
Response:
2h35m07s
